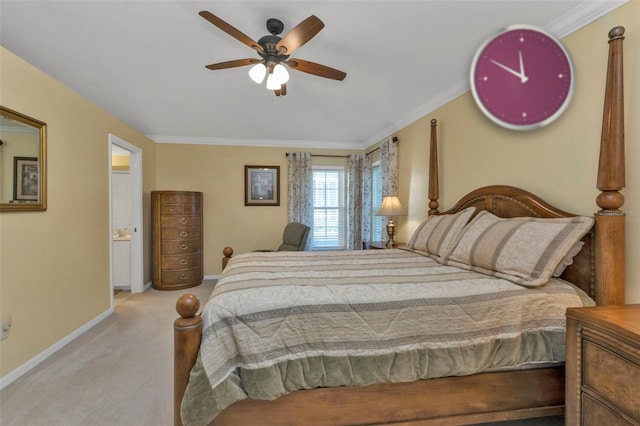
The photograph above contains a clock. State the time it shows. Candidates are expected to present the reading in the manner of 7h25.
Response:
11h50
